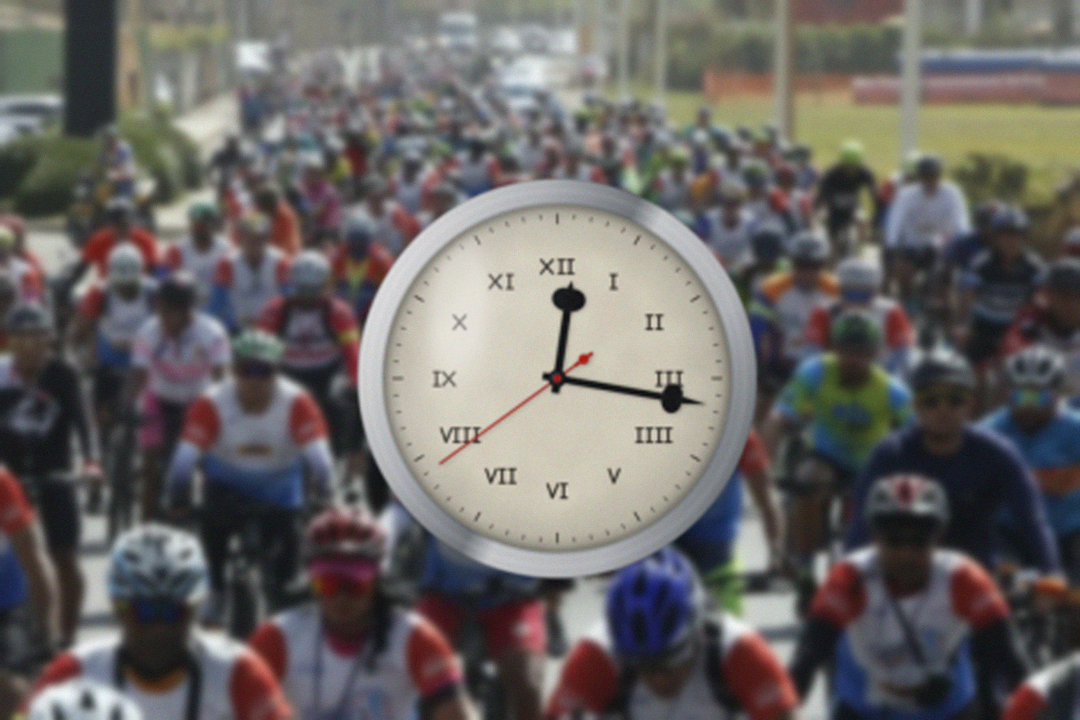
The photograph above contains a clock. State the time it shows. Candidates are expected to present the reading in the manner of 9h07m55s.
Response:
12h16m39s
